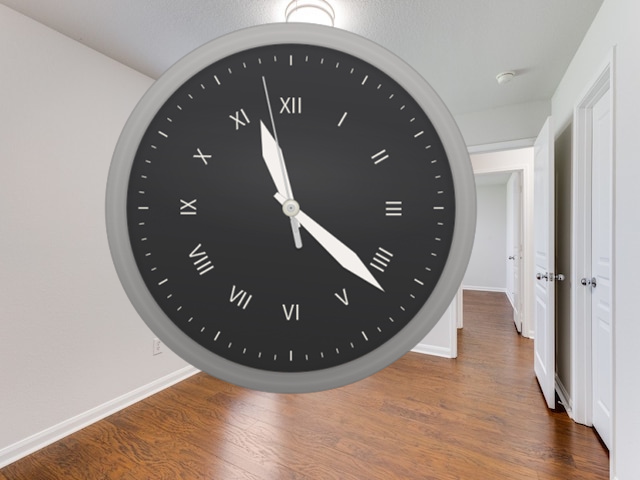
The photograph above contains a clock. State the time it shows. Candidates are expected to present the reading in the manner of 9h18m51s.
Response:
11h21m58s
